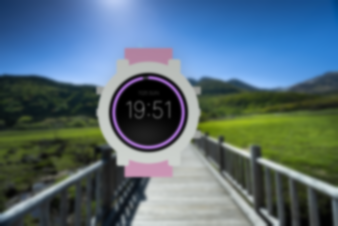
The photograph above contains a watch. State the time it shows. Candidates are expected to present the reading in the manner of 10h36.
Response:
19h51
